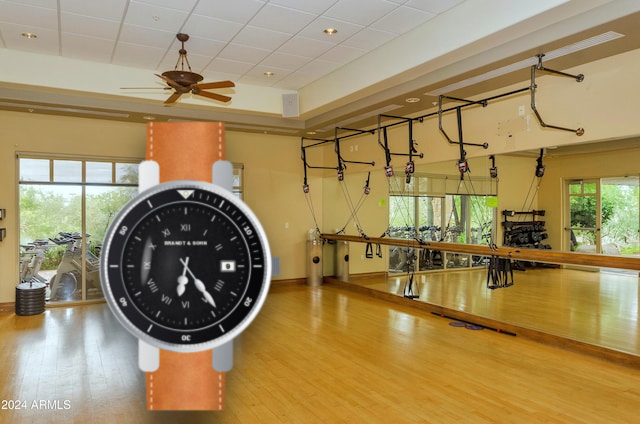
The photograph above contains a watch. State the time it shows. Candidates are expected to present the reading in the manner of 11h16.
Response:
6h24
